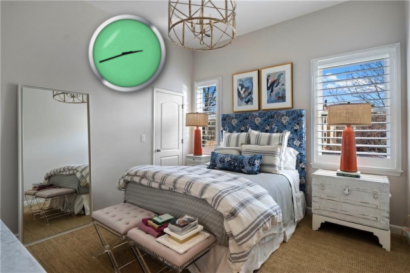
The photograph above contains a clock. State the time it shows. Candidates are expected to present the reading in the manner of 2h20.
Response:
2h42
